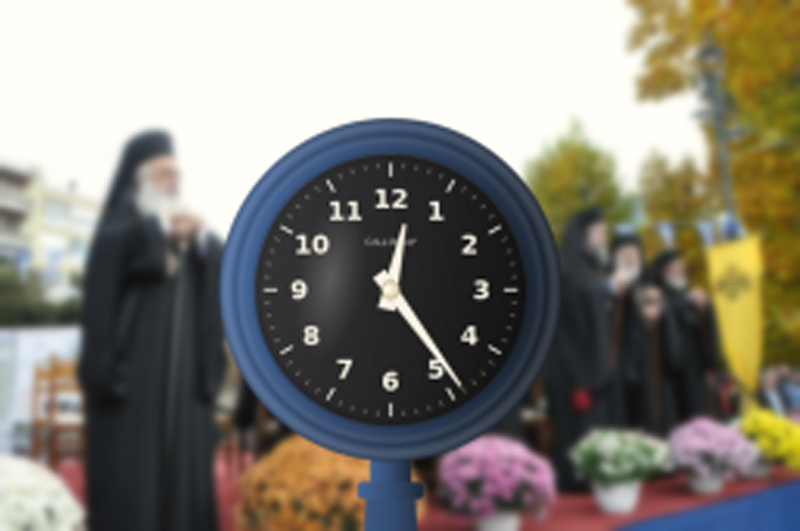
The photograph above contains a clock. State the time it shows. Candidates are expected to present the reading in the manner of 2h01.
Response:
12h24
